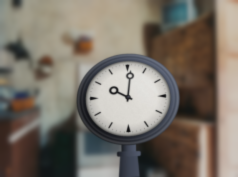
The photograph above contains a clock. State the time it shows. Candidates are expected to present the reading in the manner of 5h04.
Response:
10h01
